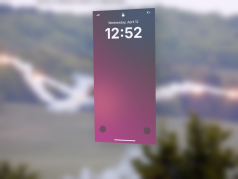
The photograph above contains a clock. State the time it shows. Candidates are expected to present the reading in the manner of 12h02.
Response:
12h52
